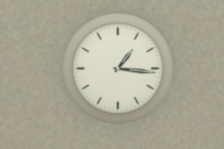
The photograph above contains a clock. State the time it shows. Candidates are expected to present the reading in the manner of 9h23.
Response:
1h16
